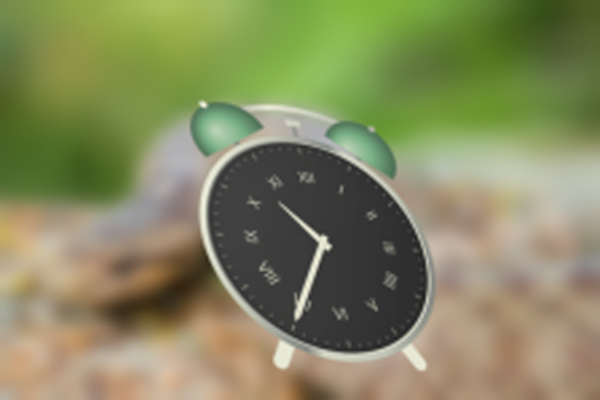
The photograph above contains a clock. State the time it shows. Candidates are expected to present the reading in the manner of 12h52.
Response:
10h35
